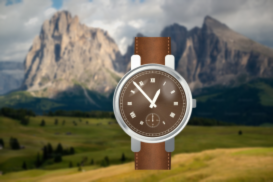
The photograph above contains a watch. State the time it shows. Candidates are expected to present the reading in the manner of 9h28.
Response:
12h53
